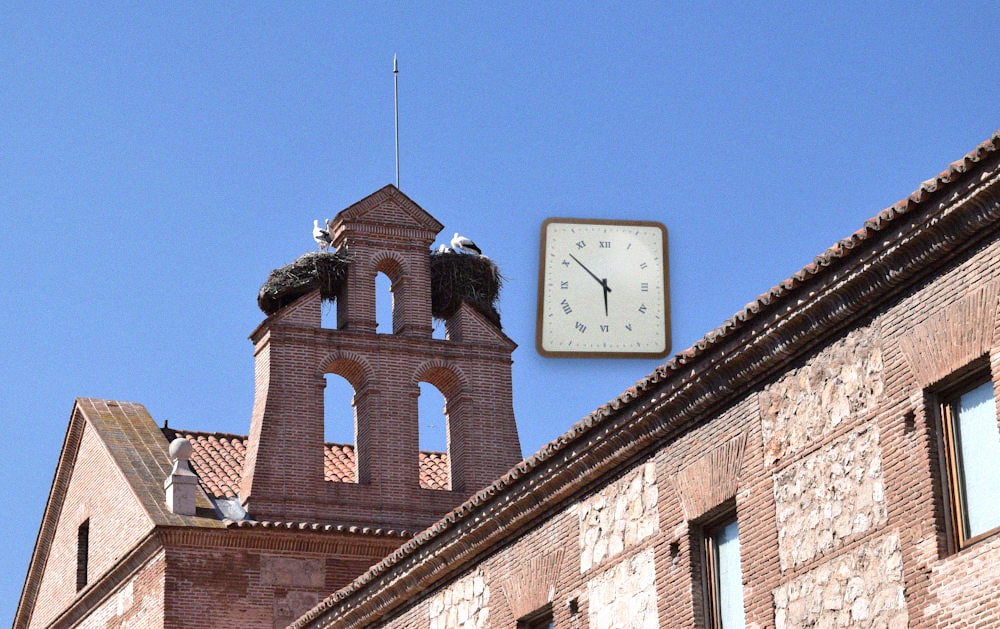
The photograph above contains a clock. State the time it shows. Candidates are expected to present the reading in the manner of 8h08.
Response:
5h52
